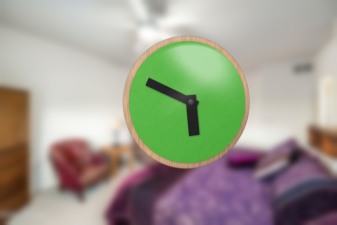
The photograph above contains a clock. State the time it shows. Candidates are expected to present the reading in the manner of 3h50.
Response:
5h49
